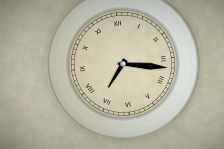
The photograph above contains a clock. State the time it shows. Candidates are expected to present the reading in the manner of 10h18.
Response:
7h17
